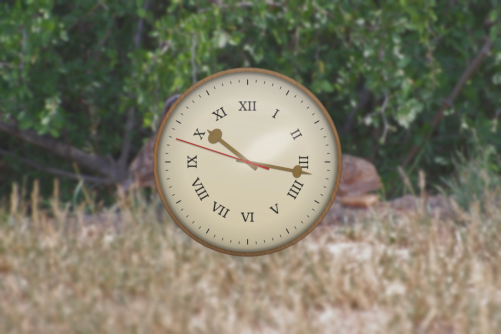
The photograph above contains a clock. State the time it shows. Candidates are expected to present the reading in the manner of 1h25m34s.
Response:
10h16m48s
